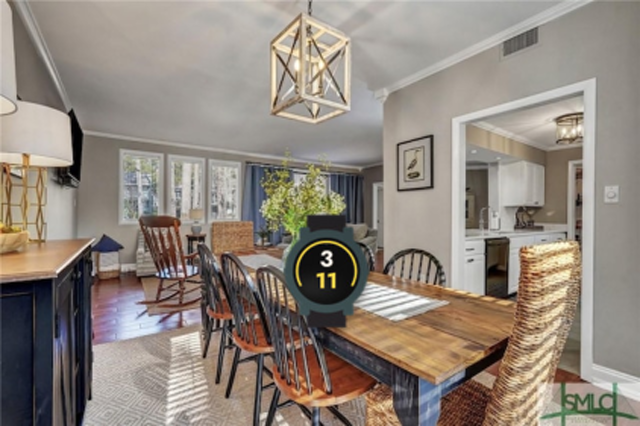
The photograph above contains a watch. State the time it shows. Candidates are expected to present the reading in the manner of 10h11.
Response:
3h11
